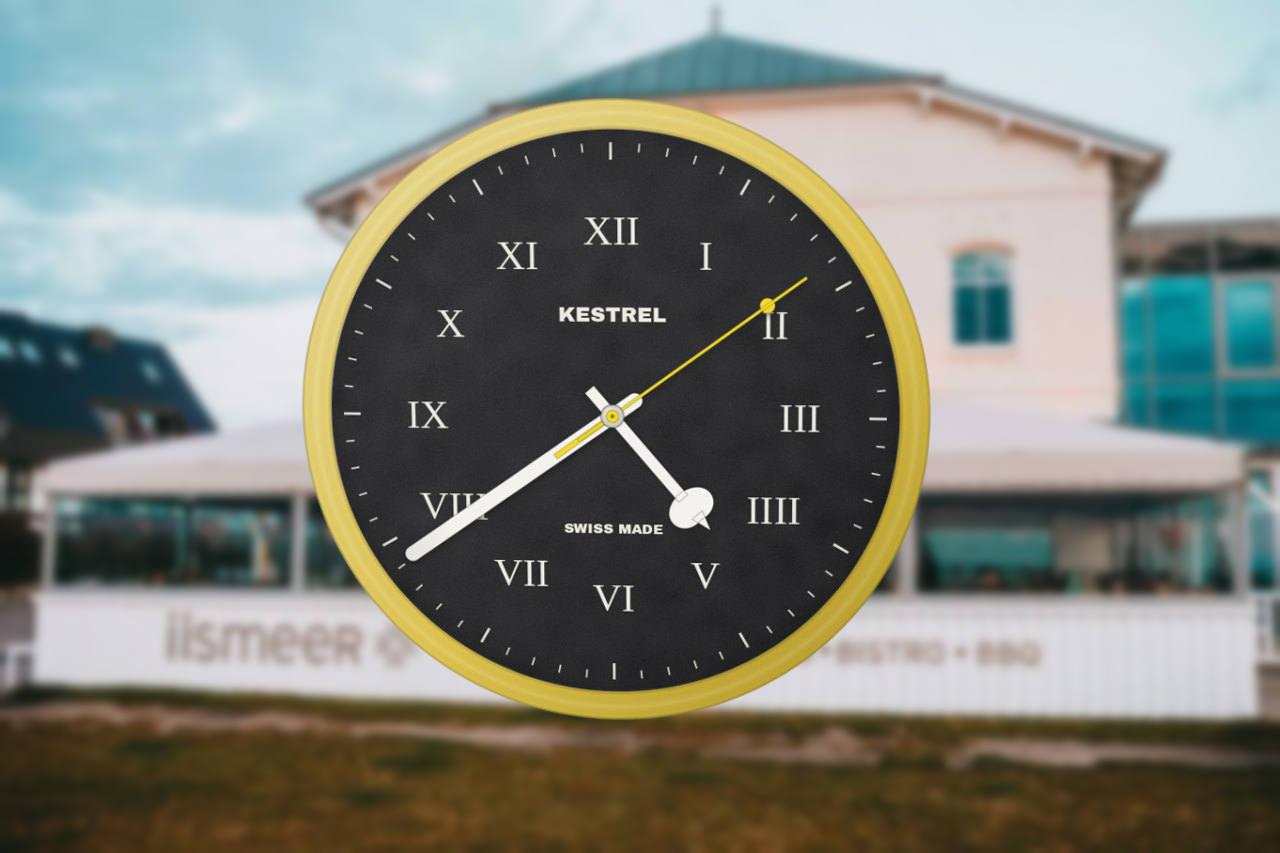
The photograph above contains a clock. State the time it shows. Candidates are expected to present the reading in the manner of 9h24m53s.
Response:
4h39m09s
